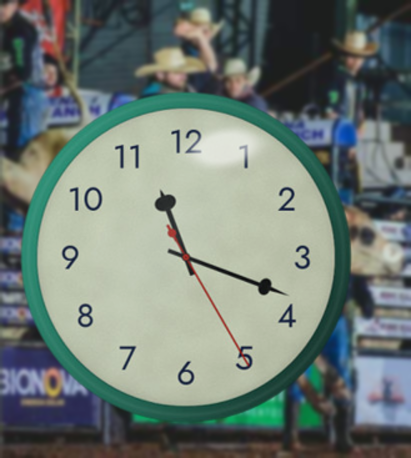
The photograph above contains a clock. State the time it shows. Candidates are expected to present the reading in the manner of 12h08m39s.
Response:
11h18m25s
